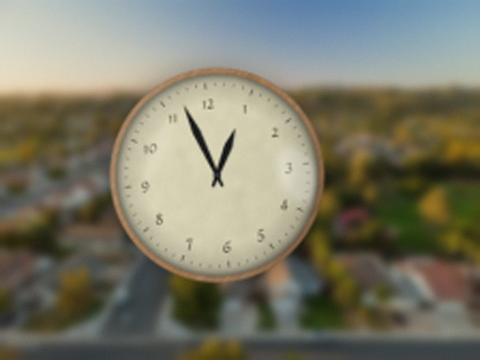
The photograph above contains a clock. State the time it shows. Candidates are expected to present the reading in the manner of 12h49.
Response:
12h57
